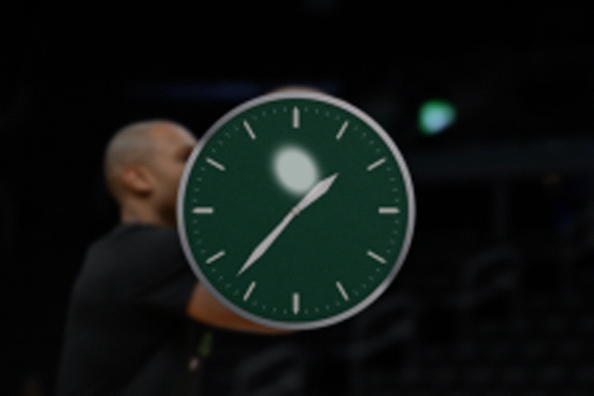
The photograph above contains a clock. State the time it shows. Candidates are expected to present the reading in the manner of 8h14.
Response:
1h37
